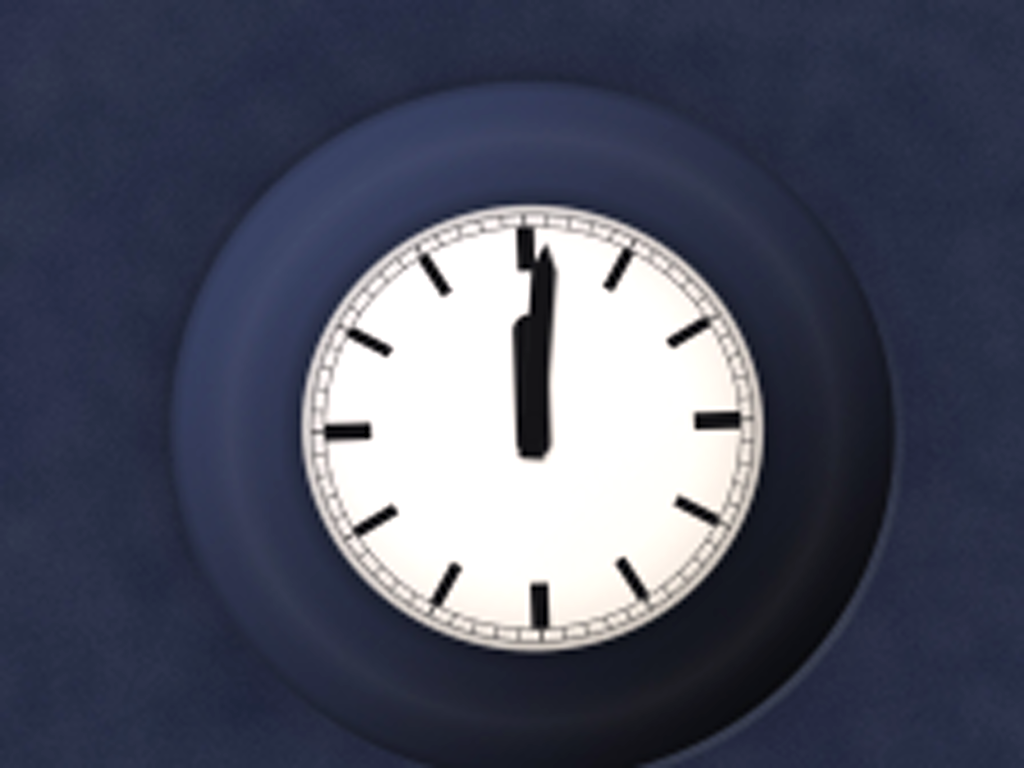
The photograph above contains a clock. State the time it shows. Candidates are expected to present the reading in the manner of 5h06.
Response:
12h01
